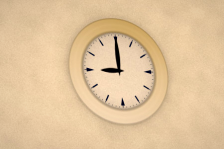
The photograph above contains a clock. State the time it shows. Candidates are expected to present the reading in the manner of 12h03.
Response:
9h00
